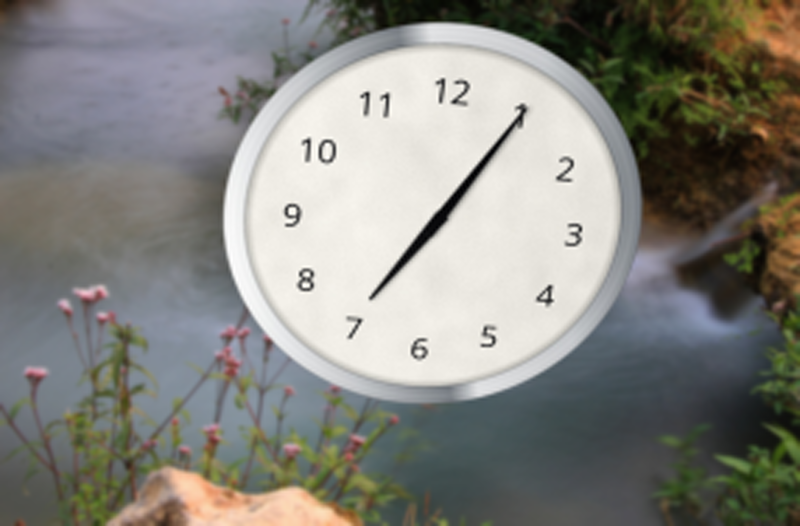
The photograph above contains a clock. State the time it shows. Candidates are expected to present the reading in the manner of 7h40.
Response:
7h05
